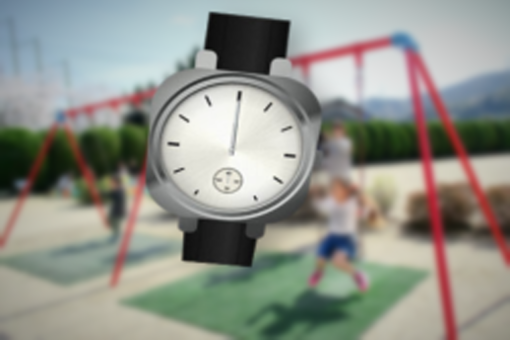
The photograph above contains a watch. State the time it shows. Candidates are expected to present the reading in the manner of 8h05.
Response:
12h00
